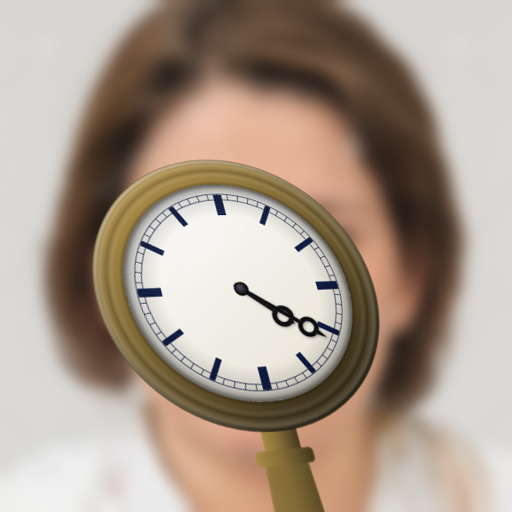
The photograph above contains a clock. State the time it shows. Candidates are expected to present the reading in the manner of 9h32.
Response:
4h21
